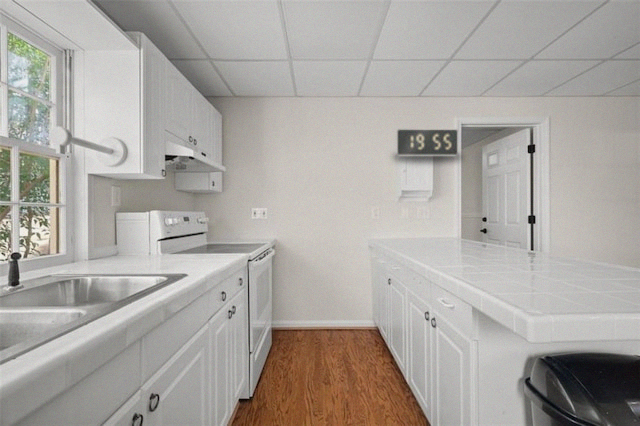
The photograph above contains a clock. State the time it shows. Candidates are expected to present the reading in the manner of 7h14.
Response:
19h55
